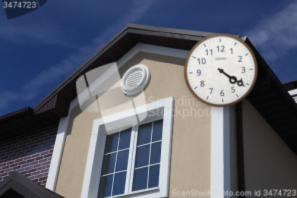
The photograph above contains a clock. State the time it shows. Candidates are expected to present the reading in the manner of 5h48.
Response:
4h21
